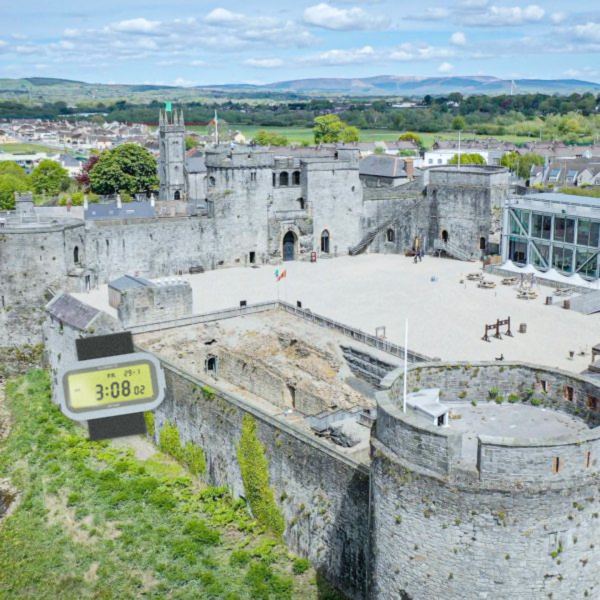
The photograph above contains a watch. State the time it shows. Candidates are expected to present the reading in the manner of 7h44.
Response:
3h08
